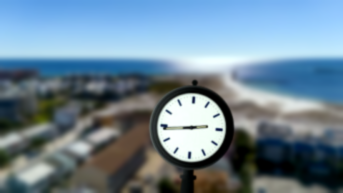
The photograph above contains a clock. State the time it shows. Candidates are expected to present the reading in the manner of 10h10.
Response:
2h44
